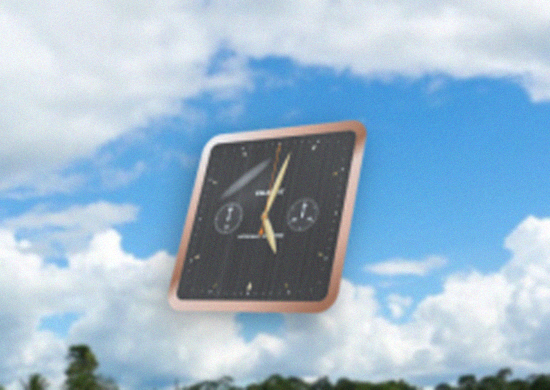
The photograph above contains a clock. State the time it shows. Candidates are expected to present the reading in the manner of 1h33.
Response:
5h02
